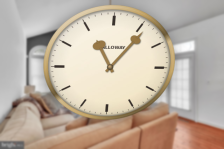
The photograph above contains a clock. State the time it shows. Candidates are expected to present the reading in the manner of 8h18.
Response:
11h06
